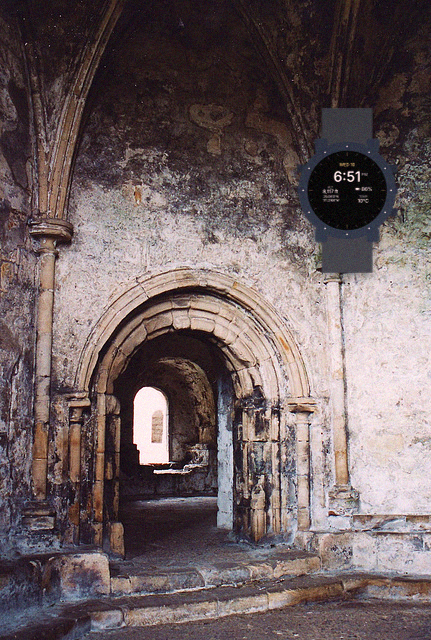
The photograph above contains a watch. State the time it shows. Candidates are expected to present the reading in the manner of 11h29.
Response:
6h51
